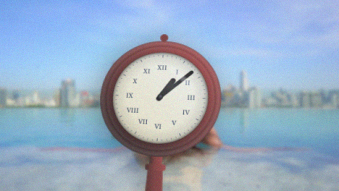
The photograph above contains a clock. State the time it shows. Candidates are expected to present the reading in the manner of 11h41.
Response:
1h08
